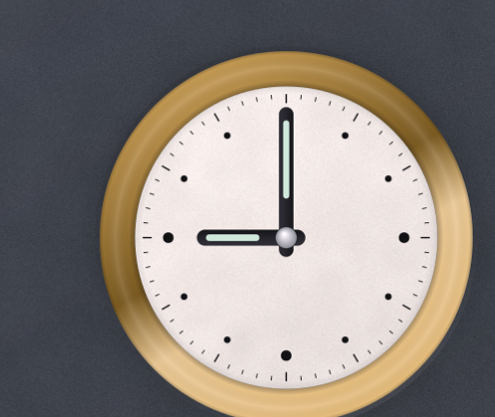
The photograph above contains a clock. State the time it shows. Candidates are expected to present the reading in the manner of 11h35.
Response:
9h00
